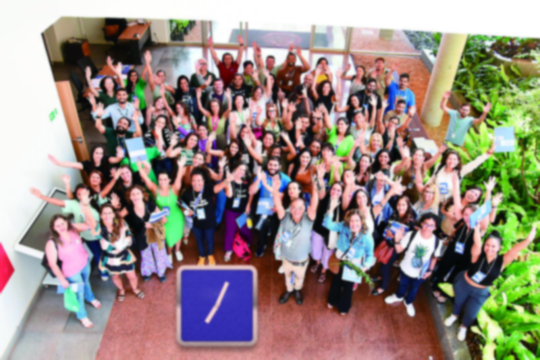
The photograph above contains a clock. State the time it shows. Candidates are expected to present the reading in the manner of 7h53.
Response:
7h04
